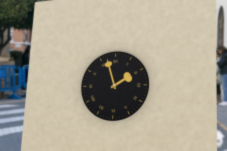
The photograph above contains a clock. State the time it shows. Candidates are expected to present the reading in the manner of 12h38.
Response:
1h57
